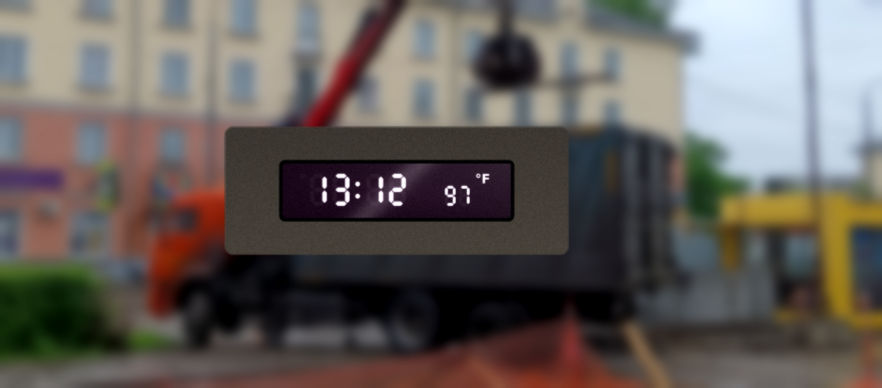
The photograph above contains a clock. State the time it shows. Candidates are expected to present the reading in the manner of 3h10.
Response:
13h12
